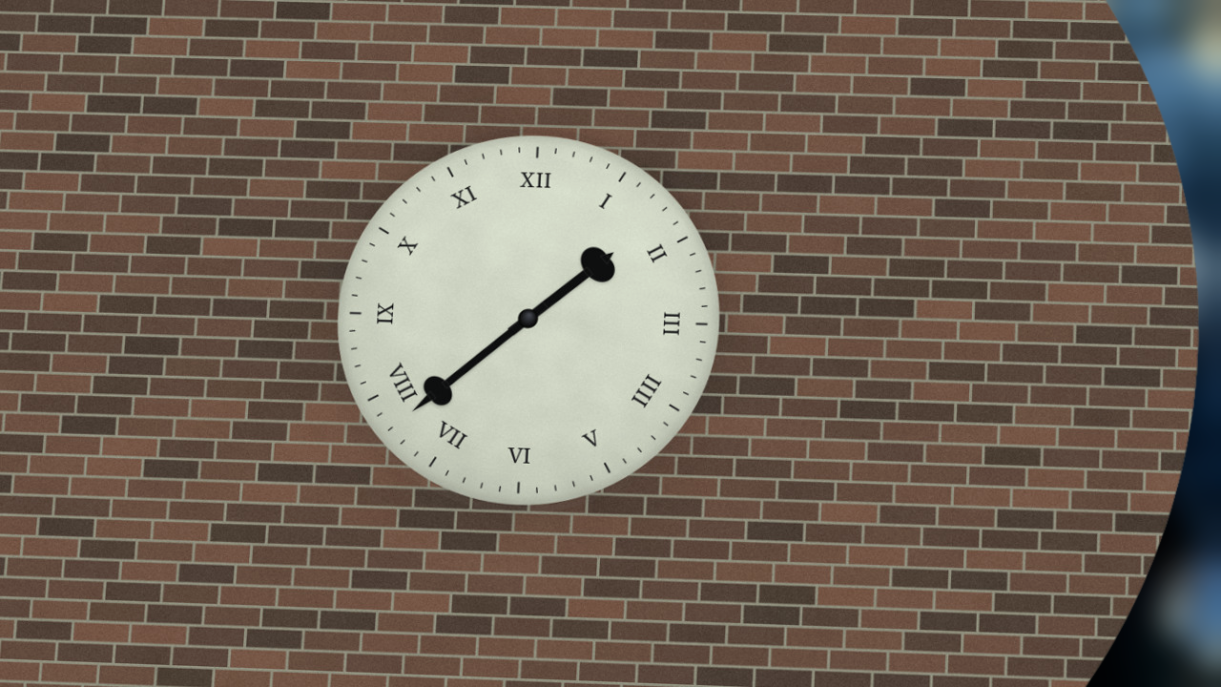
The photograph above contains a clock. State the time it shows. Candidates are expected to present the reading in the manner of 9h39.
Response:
1h38
